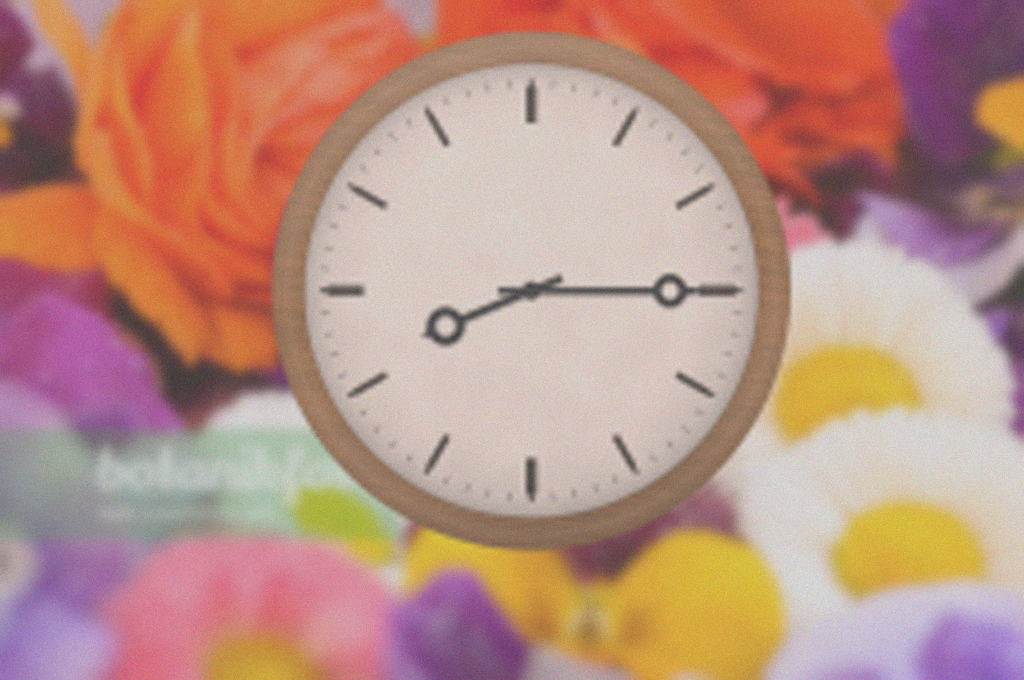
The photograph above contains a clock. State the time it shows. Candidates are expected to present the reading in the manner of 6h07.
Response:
8h15
